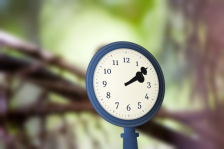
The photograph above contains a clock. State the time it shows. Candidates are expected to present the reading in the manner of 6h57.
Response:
2h09
